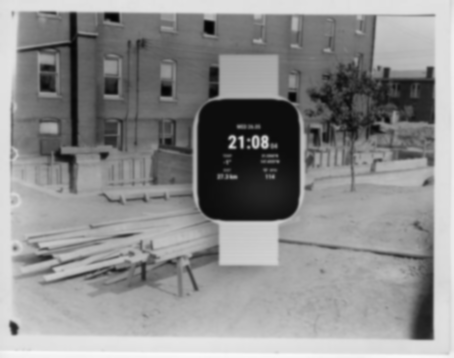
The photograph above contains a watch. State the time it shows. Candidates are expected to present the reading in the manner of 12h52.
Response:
21h08
